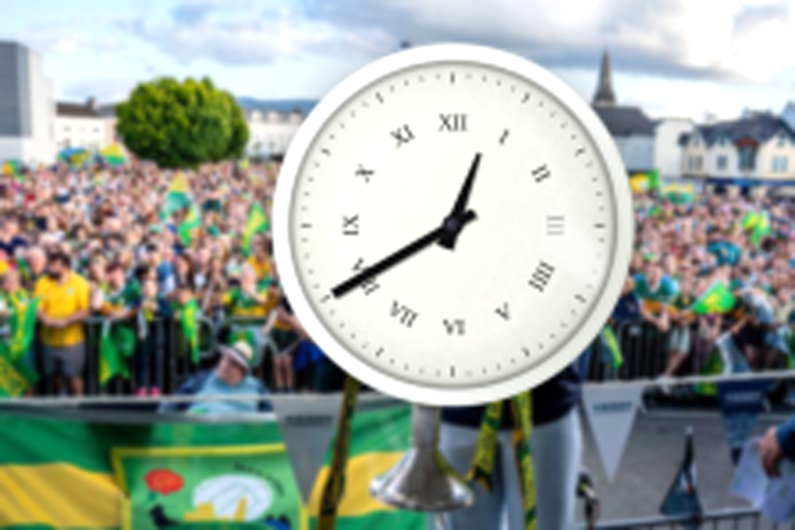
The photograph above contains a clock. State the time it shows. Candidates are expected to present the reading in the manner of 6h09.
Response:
12h40
